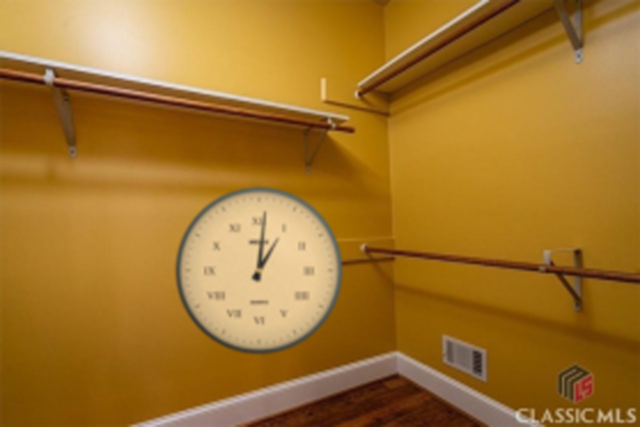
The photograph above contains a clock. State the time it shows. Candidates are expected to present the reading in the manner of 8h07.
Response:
1h01
